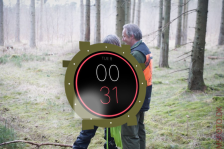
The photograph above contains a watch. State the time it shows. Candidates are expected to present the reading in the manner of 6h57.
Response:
0h31
